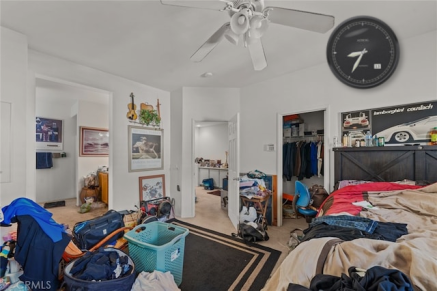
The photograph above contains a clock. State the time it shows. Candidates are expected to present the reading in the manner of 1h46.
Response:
8h35
